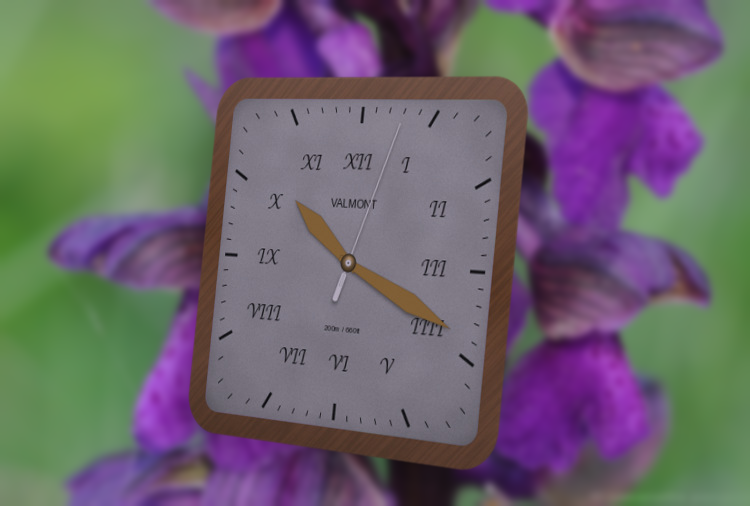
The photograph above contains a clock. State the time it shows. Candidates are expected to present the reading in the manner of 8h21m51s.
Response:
10h19m03s
